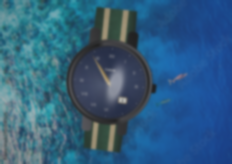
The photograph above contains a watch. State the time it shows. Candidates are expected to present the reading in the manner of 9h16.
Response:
10h54
